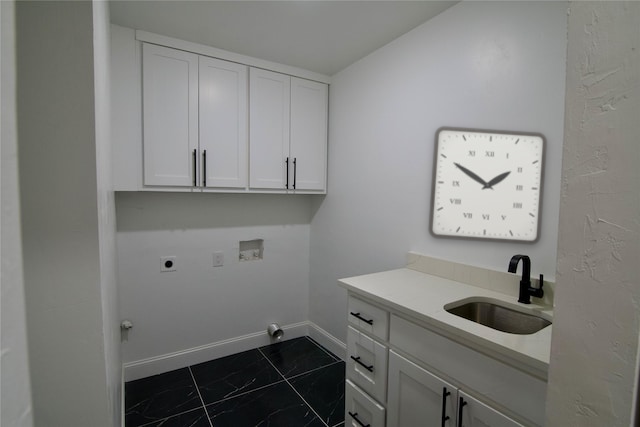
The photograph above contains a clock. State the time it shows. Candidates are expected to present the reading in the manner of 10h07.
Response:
1h50
